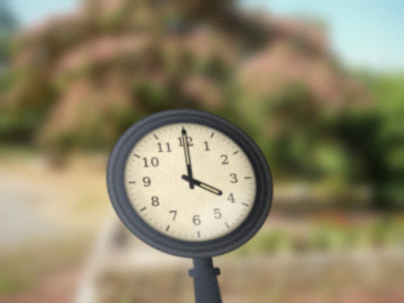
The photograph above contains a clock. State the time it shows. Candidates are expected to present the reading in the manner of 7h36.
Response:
4h00
